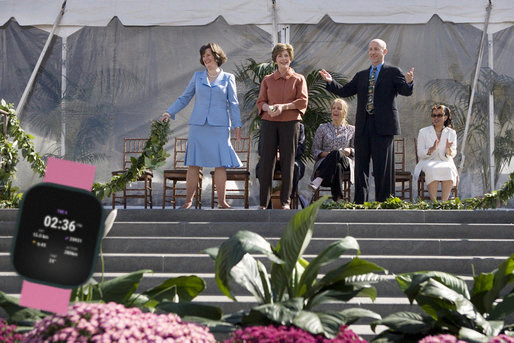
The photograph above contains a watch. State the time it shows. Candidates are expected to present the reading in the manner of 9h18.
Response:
2h36
